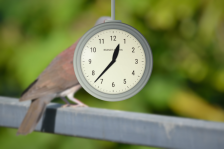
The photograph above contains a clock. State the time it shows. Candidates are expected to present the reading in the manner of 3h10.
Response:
12h37
